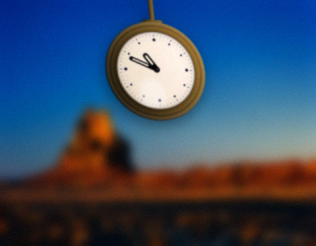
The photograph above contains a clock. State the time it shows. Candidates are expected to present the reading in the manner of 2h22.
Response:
10h49
